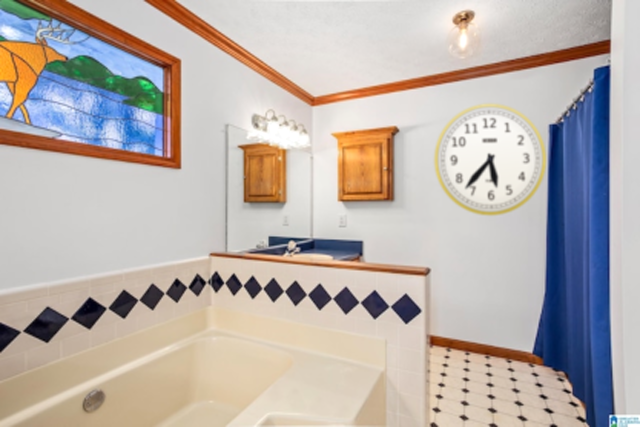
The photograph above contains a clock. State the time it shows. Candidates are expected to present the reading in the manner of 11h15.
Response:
5h37
